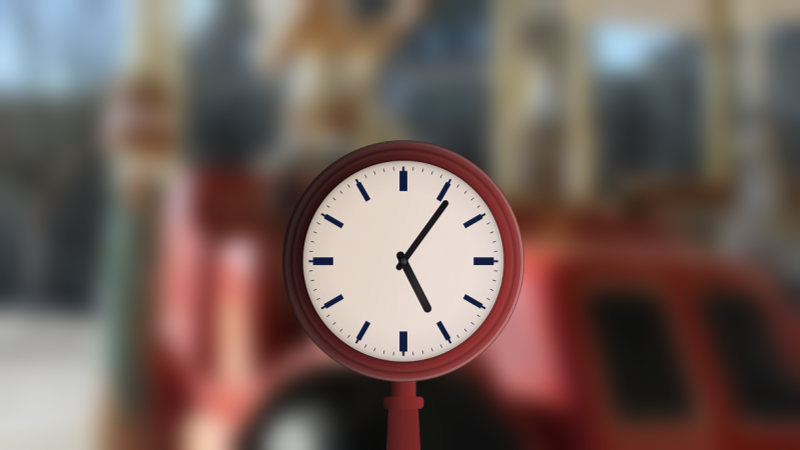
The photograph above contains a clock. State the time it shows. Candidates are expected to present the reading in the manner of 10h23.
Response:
5h06
